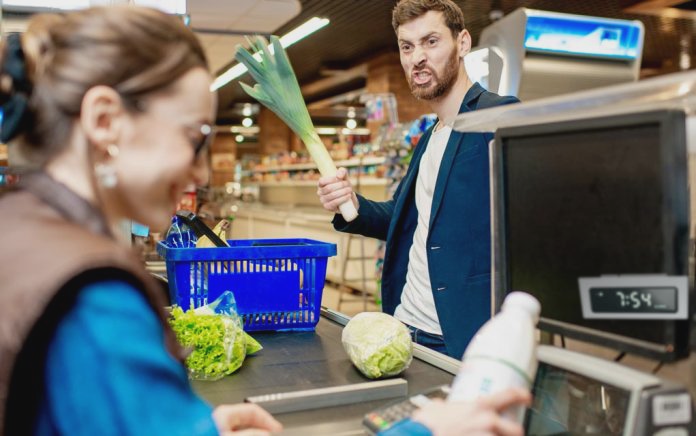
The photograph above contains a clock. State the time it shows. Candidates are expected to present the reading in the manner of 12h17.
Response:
7h54
